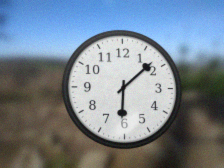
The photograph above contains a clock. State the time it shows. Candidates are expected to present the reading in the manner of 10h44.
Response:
6h08
